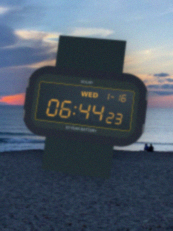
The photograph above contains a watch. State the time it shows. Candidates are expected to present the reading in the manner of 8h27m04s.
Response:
6h44m23s
